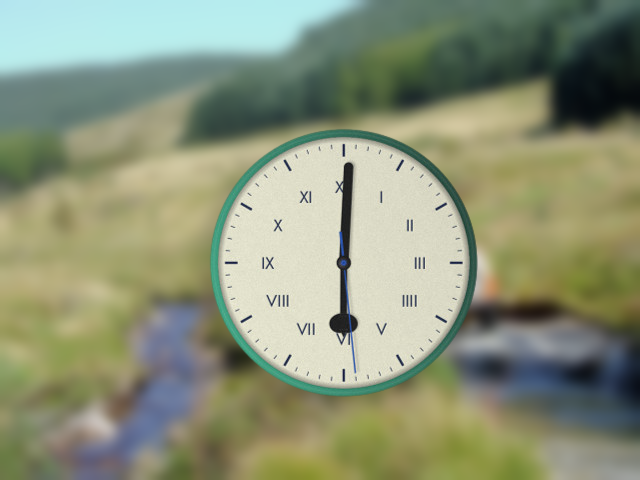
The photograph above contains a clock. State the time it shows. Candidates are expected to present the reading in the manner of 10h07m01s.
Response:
6h00m29s
